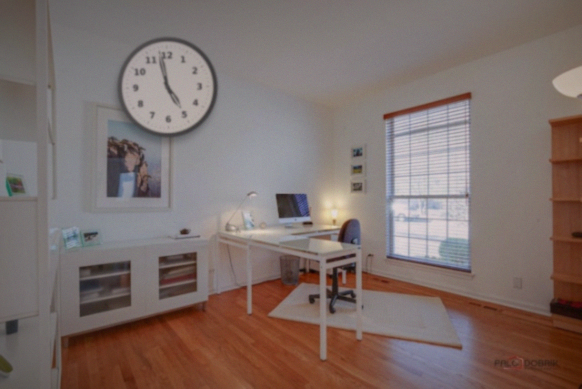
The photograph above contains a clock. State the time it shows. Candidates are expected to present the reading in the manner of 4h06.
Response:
4h58
